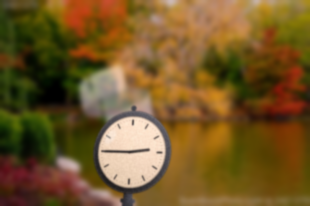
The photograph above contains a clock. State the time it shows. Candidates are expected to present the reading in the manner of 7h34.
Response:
2h45
